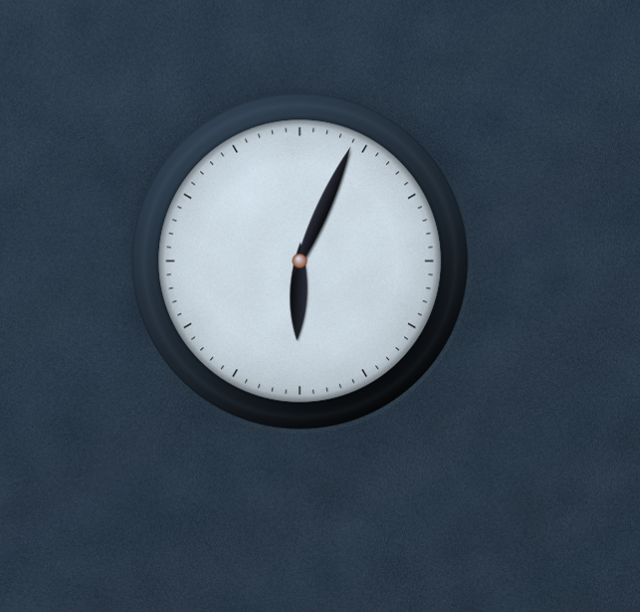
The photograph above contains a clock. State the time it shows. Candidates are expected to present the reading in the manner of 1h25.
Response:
6h04
